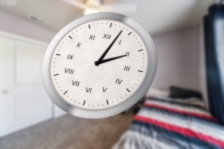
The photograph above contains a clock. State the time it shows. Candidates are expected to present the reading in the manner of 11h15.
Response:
2h03
